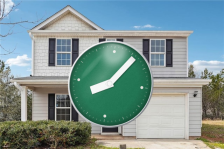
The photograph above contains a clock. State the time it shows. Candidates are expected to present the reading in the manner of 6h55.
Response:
8h06
